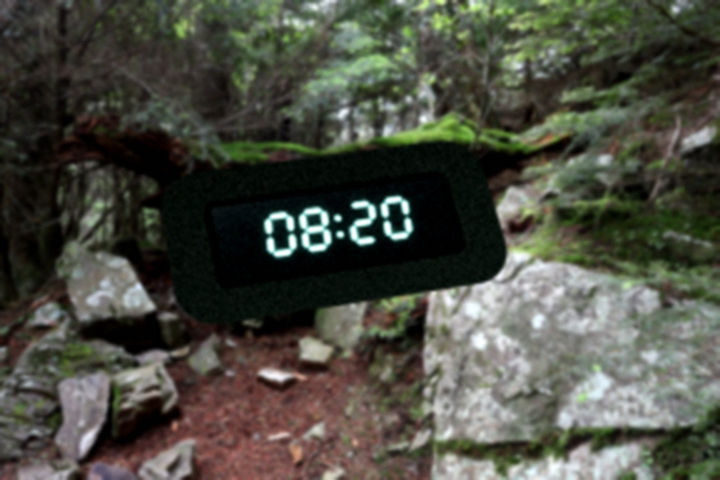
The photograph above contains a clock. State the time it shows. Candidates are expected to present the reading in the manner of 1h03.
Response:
8h20
